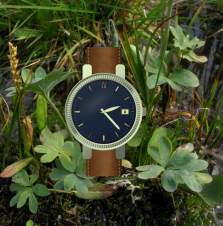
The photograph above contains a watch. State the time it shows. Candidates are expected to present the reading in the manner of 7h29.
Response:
2h23
